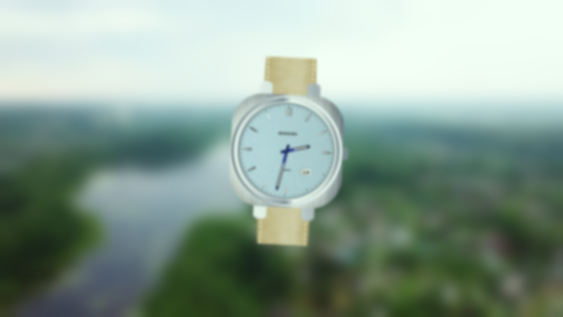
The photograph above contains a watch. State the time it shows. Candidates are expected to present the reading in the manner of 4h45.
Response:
2h32
